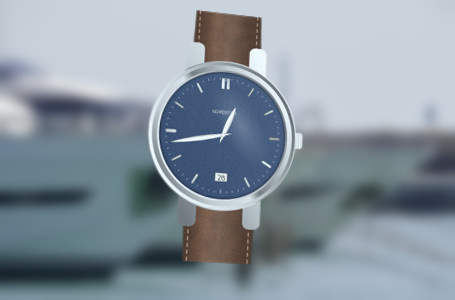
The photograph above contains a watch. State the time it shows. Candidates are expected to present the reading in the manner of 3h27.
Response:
12h43
